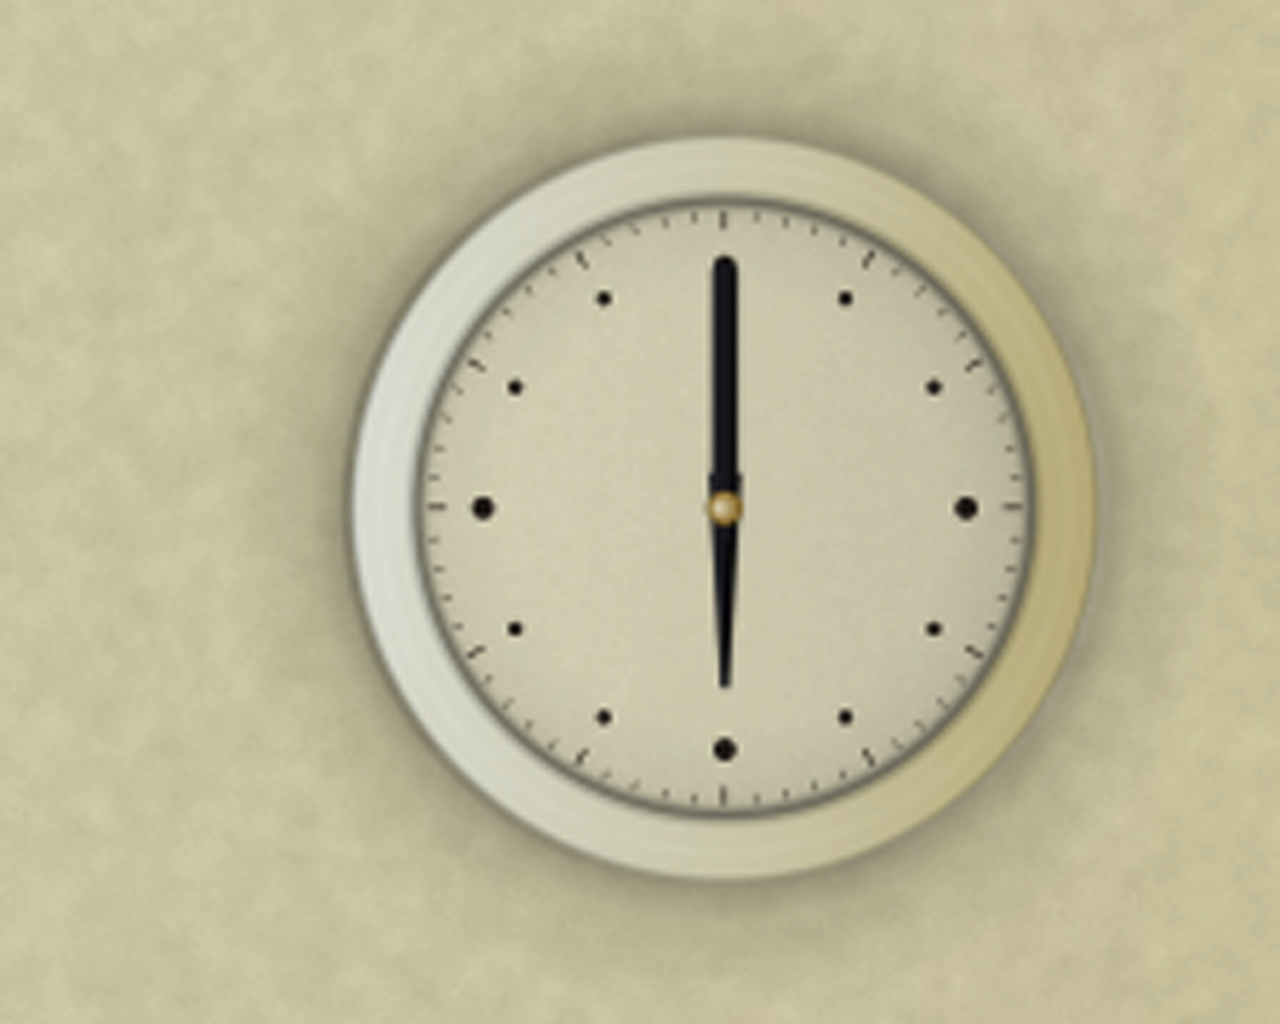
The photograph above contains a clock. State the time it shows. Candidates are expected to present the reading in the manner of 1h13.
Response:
6h00
